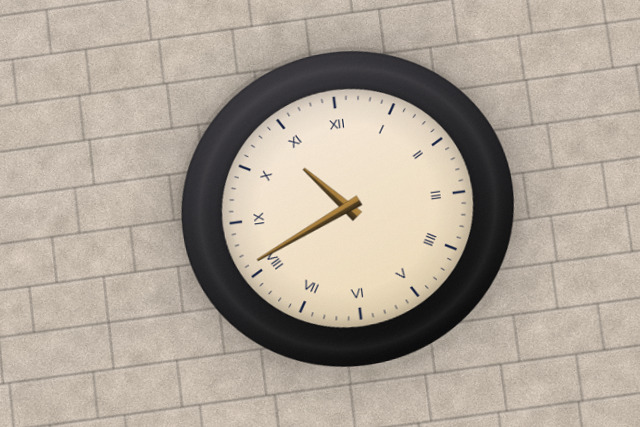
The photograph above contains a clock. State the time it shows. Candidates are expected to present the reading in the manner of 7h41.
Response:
10h41
